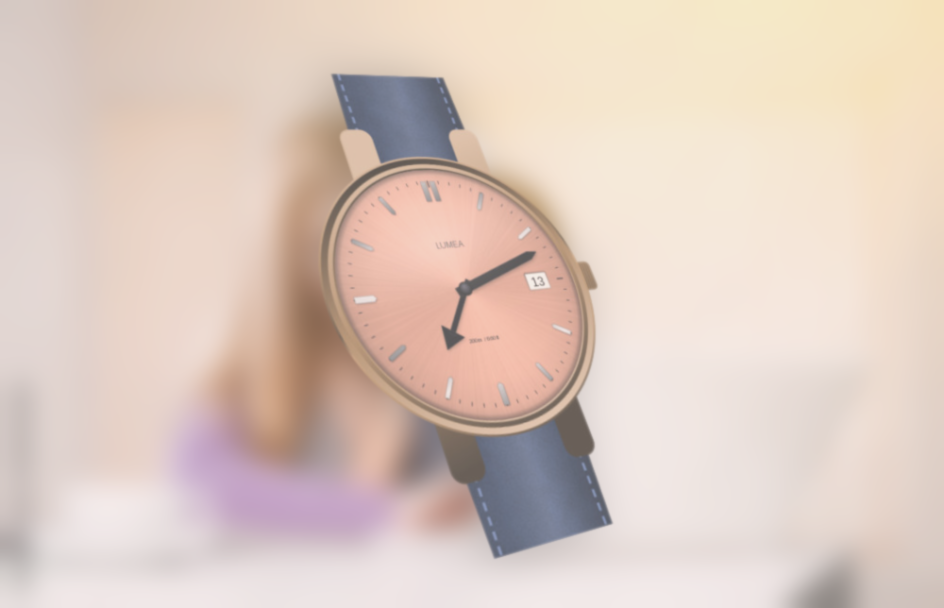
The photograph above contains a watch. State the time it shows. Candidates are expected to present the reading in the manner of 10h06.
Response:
7h12
